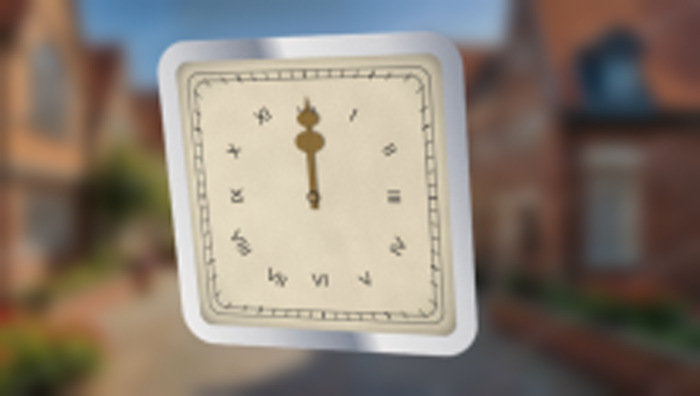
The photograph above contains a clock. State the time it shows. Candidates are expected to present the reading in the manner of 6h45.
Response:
12h00
